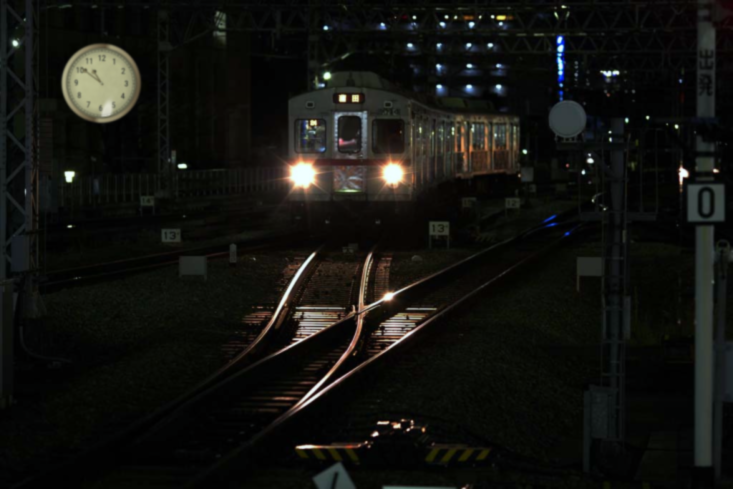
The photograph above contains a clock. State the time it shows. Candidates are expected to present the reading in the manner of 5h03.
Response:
10h51
